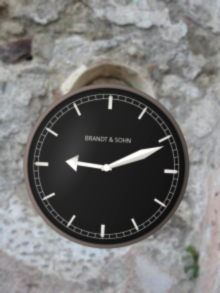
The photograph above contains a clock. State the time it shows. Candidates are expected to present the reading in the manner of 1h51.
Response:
9h11
